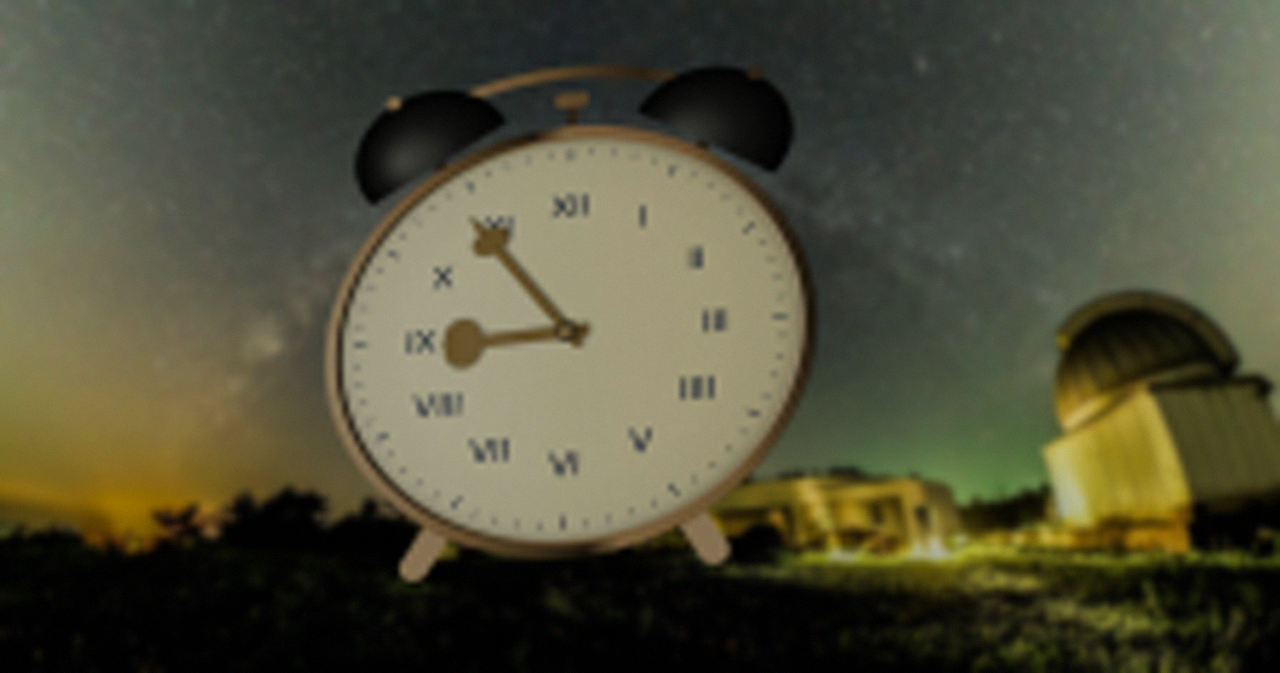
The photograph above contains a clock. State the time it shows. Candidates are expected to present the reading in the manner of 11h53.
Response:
8h54
